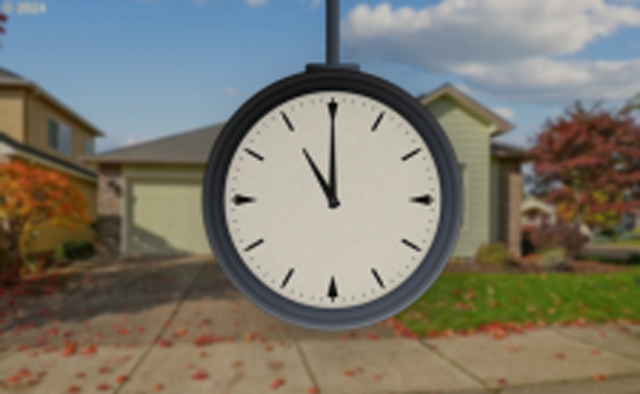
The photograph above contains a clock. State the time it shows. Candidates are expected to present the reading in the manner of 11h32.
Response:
11h00
